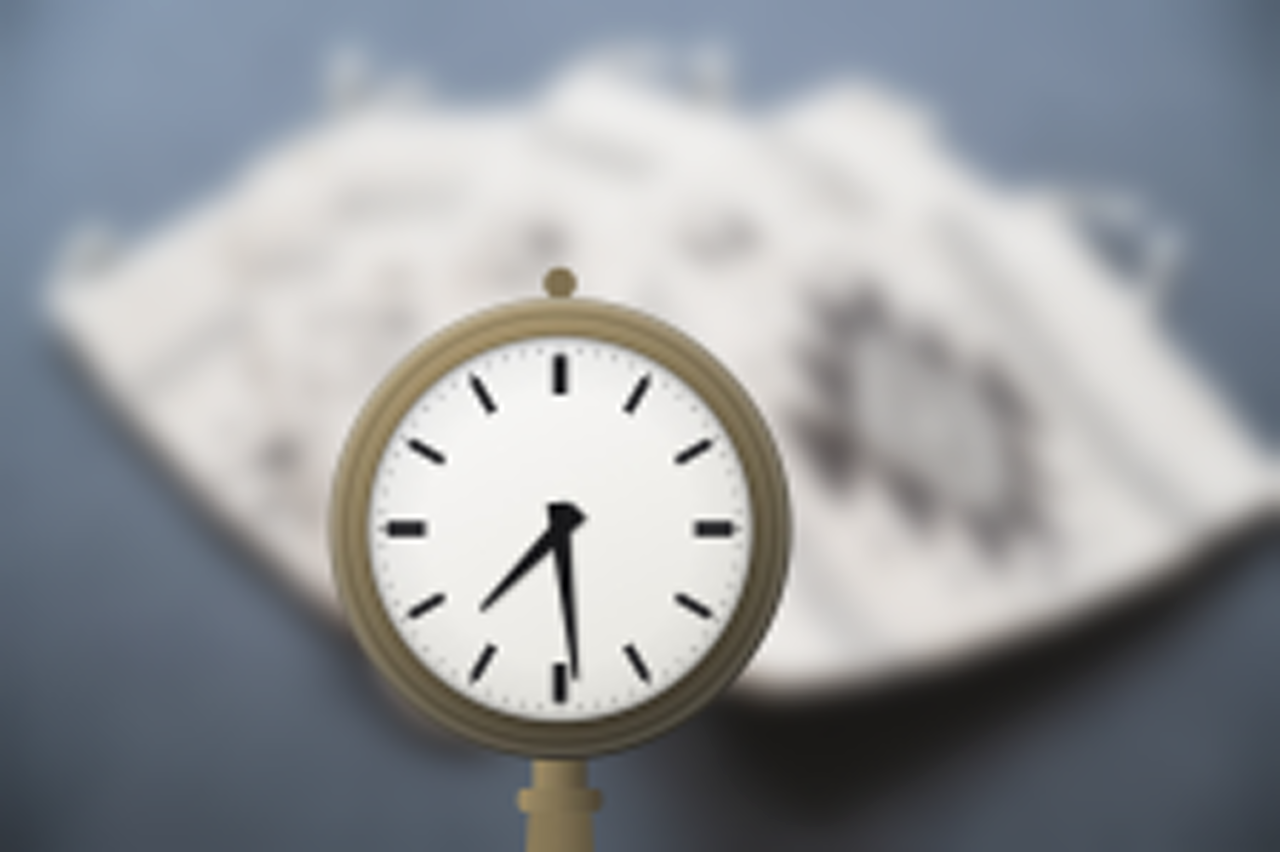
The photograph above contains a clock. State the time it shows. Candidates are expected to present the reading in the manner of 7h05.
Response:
7h29
